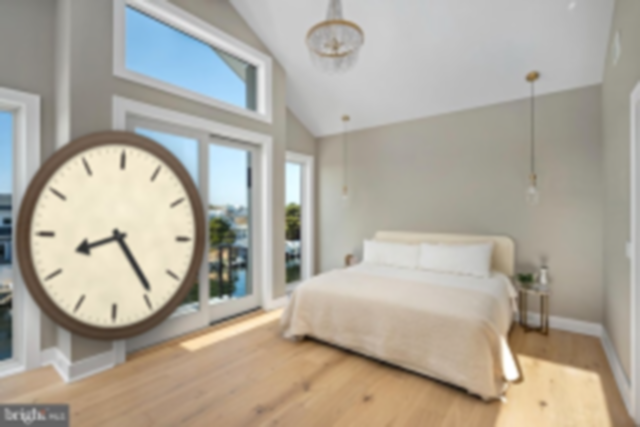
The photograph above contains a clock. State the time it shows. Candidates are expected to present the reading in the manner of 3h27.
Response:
8h24
